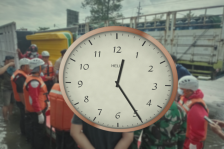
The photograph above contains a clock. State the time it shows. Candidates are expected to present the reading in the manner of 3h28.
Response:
12h25
